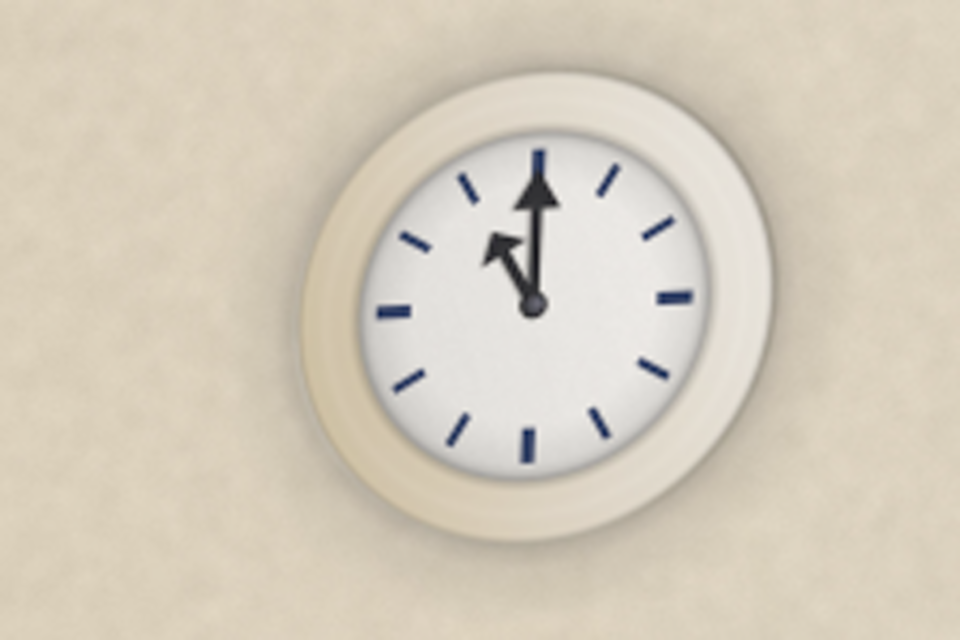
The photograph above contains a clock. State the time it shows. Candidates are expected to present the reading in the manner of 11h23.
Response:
11h00
